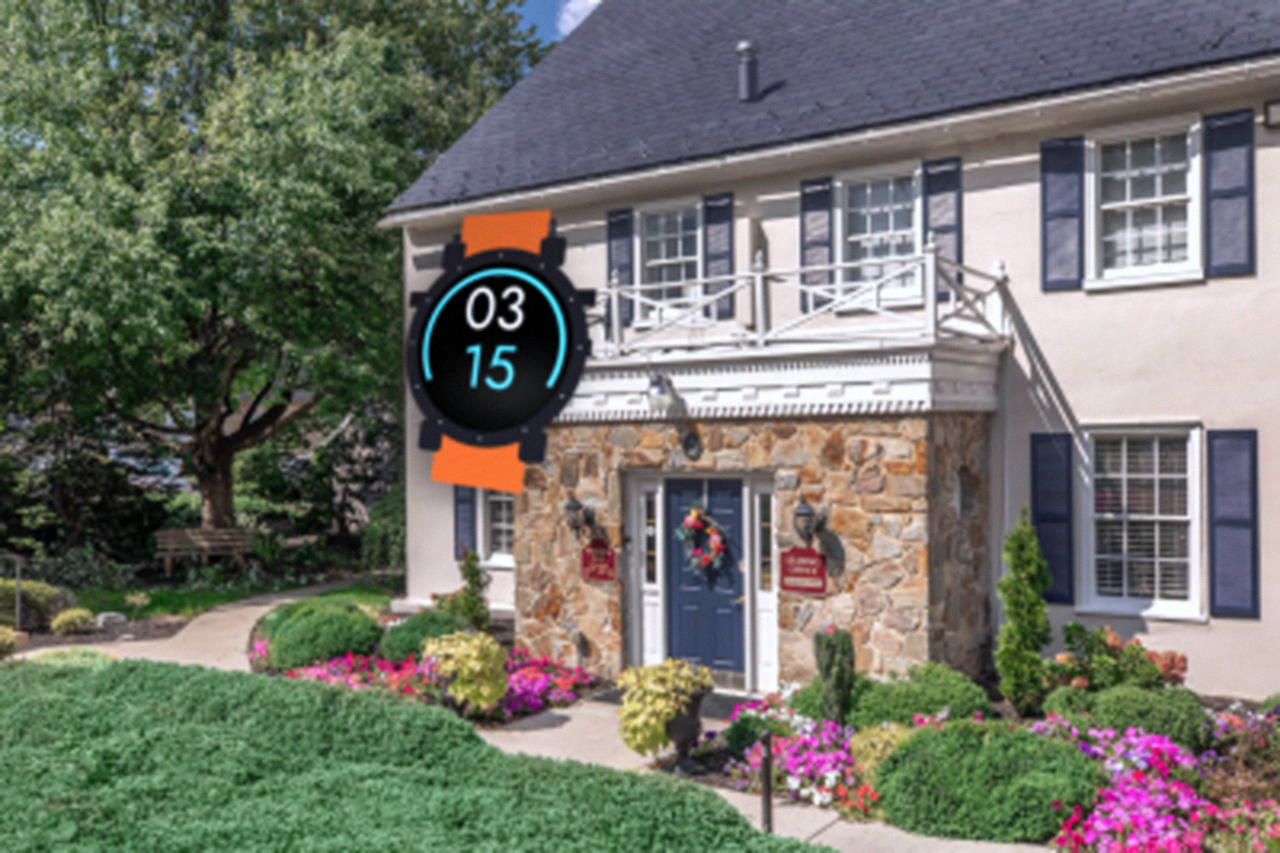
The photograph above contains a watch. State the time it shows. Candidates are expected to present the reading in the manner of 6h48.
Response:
3h15
